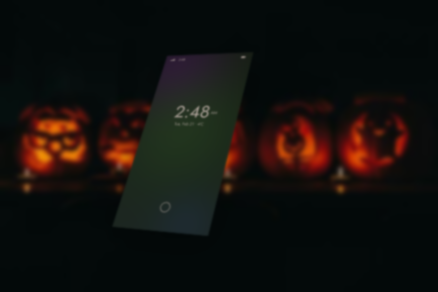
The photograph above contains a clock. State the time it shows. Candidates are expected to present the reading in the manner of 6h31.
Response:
2h48
